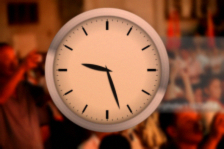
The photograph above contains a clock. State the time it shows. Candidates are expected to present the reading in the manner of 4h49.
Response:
9h27
